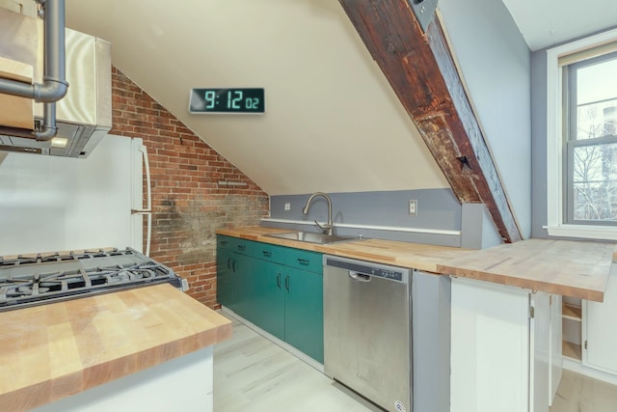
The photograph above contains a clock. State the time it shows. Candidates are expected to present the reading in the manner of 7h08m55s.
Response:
9h12m02s
